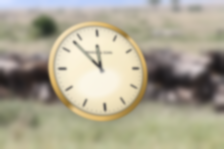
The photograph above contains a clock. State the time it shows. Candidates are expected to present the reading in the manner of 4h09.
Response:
11h53
